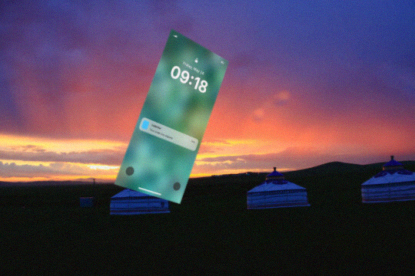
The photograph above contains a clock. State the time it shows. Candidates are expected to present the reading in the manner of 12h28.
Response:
9h18
